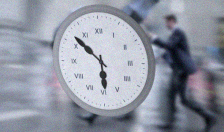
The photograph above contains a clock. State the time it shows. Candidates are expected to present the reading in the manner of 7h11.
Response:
5h52
